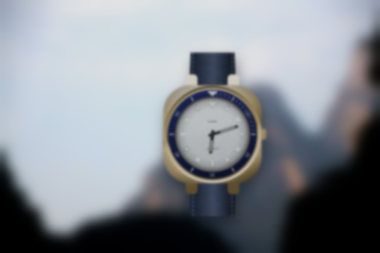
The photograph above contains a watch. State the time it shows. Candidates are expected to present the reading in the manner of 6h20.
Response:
6h12
